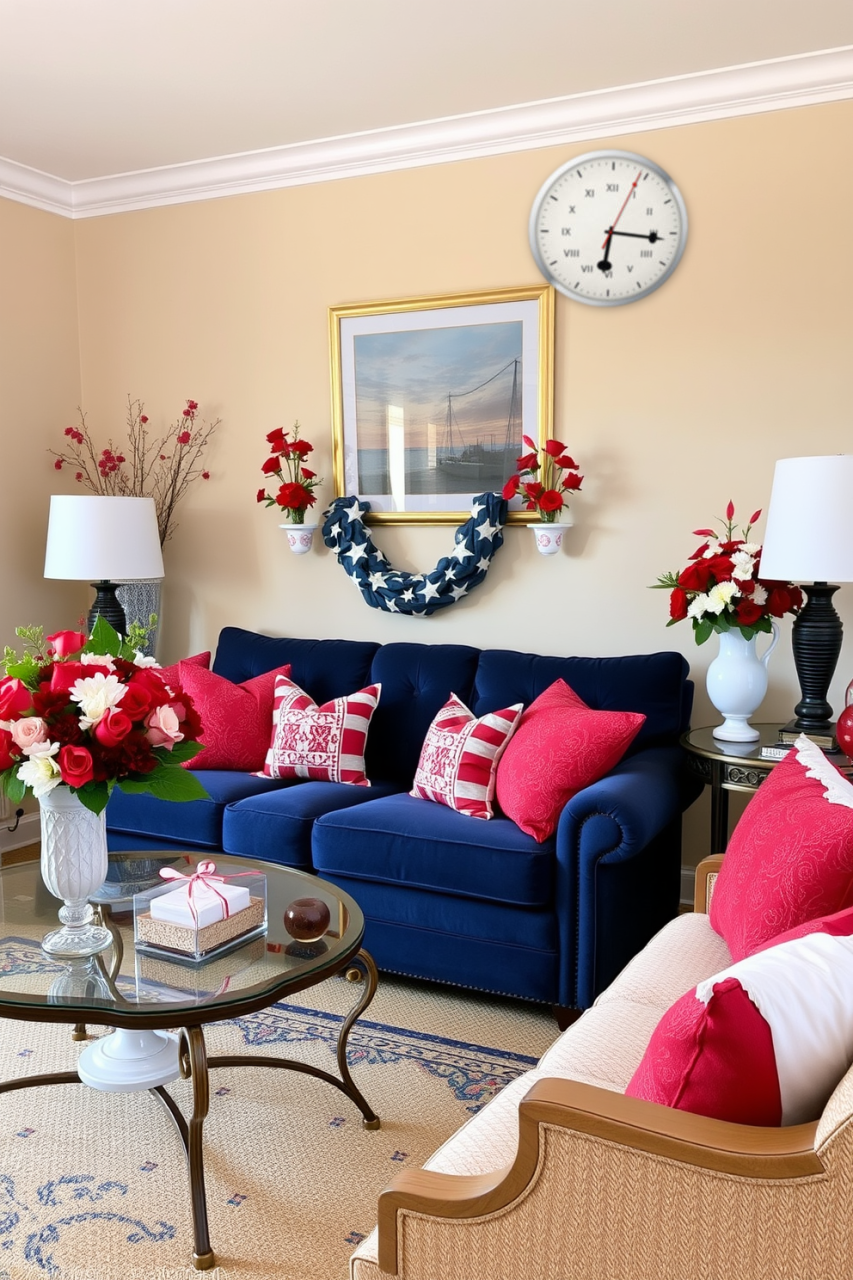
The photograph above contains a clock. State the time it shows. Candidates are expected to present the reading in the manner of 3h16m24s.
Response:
6h16m04s
